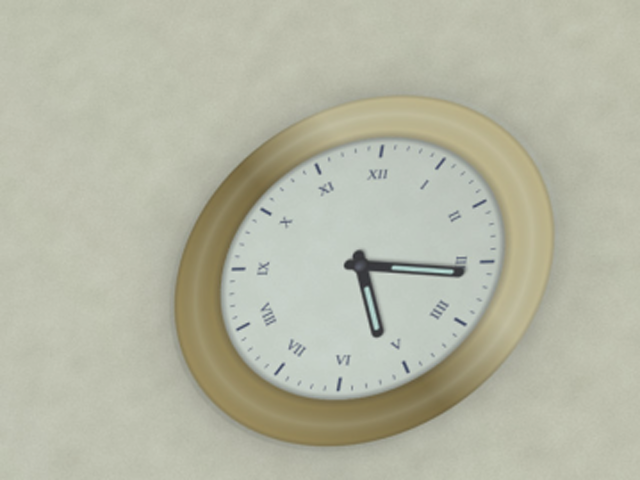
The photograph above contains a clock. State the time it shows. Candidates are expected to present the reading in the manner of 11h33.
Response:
5h16
